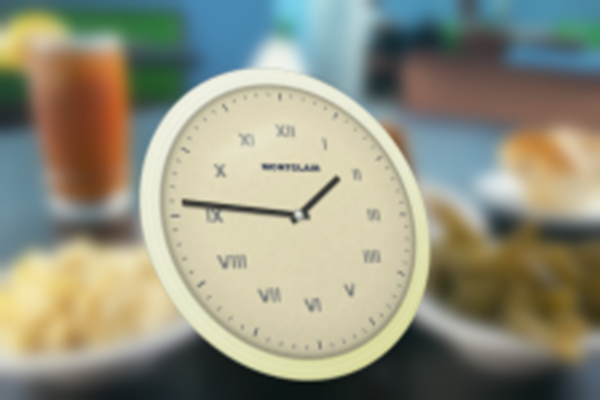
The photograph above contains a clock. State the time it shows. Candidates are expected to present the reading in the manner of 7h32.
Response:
1h46
